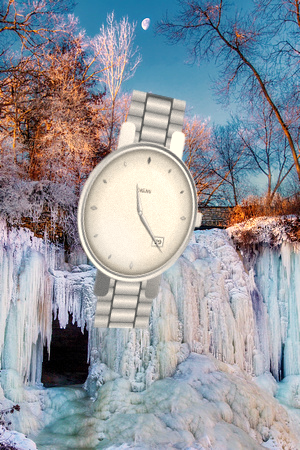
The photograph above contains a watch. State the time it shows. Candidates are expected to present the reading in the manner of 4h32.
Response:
11h23
